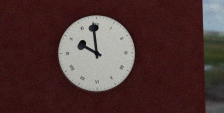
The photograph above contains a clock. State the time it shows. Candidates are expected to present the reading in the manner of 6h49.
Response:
9h59
